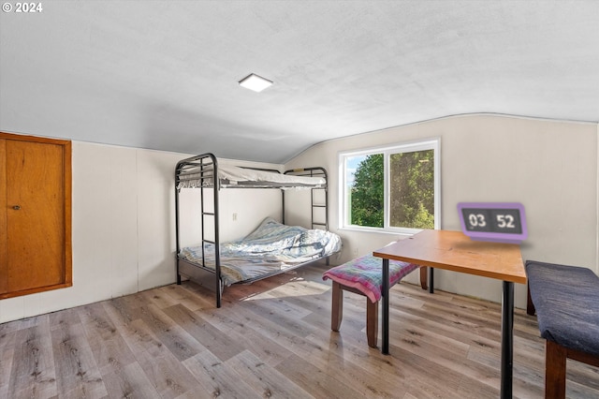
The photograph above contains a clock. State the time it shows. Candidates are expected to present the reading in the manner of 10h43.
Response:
3h52
